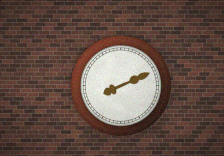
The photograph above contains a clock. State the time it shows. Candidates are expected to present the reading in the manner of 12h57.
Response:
8h11
